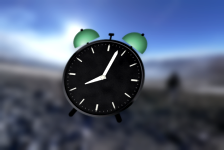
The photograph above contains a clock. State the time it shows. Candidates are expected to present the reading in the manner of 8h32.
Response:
8h03
